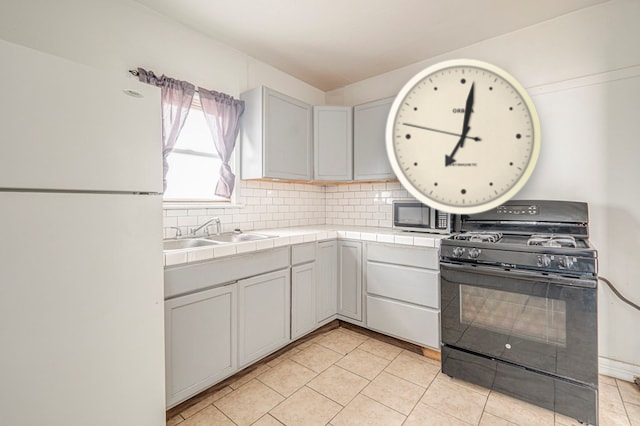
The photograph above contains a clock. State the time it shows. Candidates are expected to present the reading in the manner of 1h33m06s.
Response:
7h01m47s
